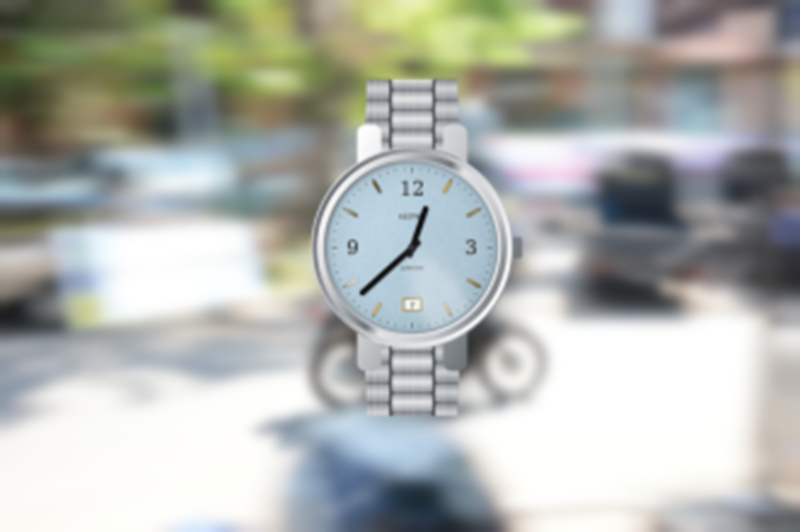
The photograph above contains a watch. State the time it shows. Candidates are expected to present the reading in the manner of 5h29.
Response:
12h38
